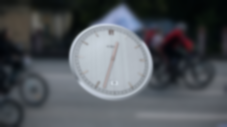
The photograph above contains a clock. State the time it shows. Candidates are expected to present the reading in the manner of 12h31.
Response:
12h33
